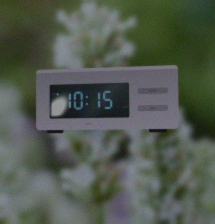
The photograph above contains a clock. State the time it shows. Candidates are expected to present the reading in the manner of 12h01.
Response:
10h15
